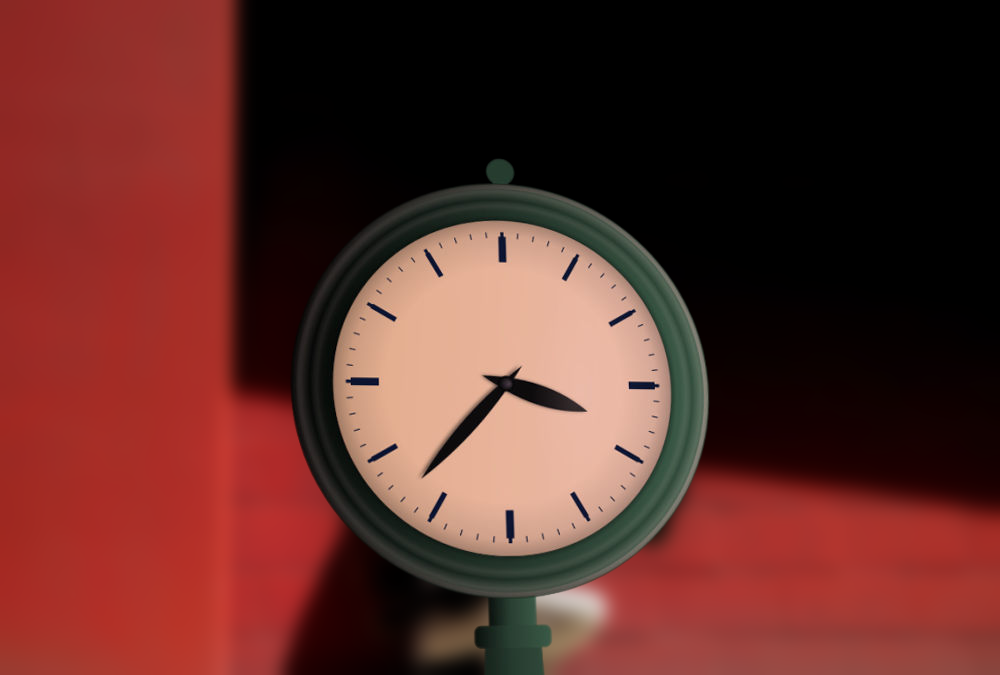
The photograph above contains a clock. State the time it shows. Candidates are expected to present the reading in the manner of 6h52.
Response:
3h37
